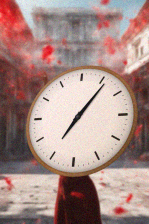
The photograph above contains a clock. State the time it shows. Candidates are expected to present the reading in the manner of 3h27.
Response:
7h06
